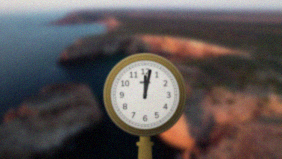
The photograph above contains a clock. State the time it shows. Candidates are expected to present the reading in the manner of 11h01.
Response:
12h02
